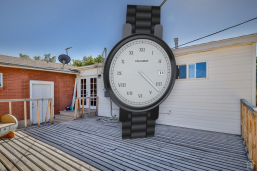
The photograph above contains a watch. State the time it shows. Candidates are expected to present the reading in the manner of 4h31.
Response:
4h22
